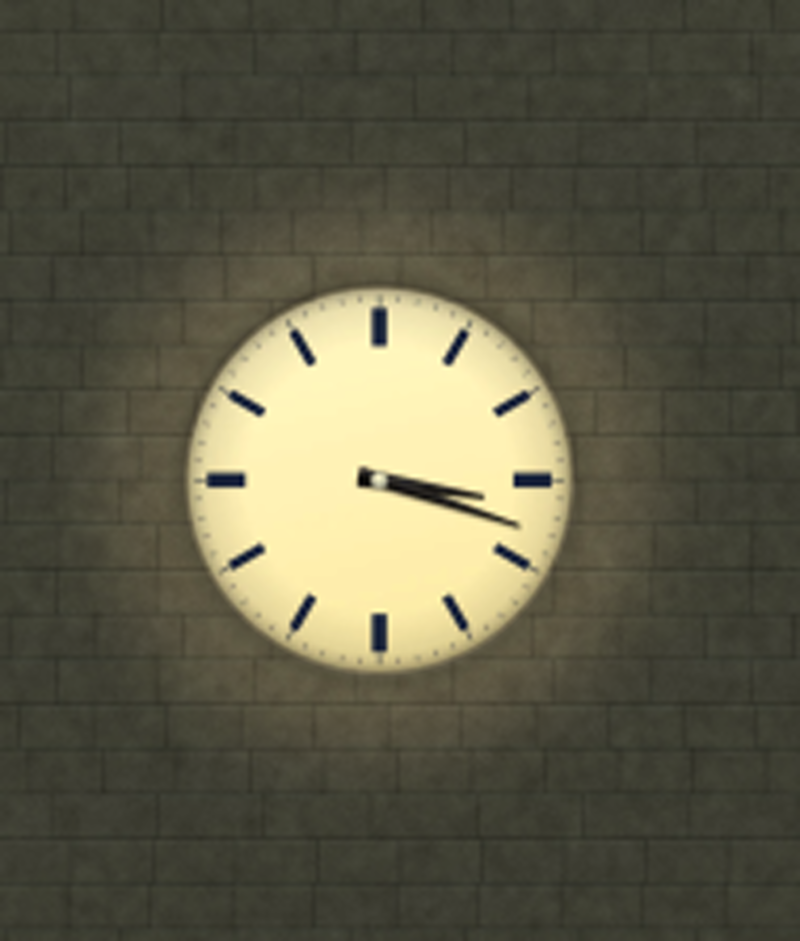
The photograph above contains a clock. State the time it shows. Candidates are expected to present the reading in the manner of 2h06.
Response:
3h18
